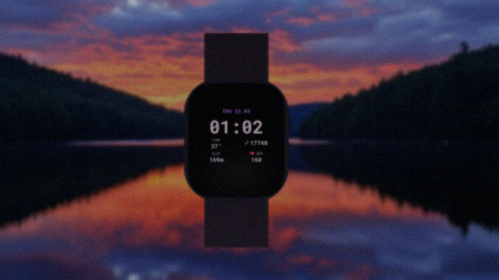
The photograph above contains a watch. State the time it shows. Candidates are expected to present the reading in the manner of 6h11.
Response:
1h02
